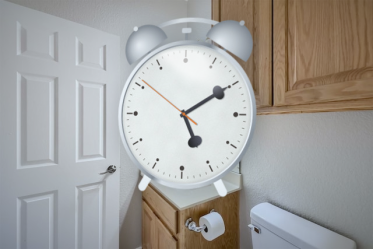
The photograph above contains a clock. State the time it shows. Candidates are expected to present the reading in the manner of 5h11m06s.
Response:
5h09m51s
